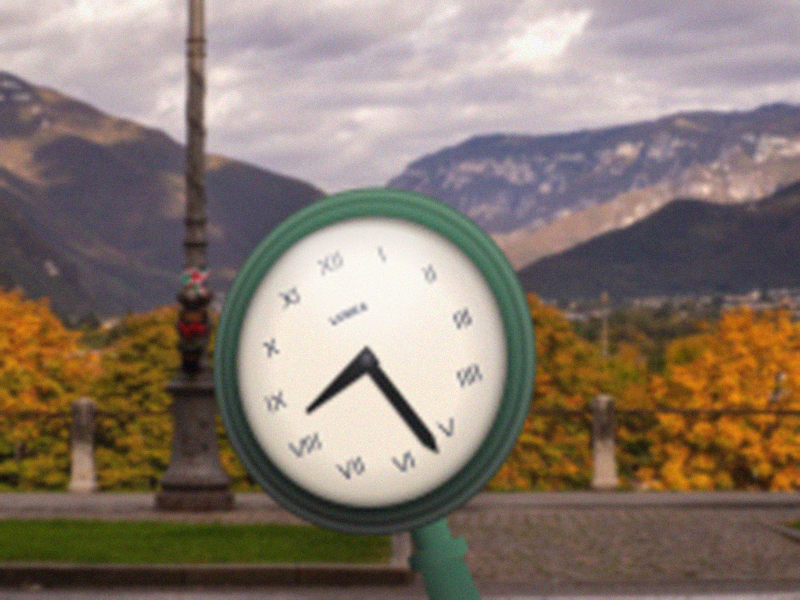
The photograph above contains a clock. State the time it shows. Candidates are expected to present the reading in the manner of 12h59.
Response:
8h27
